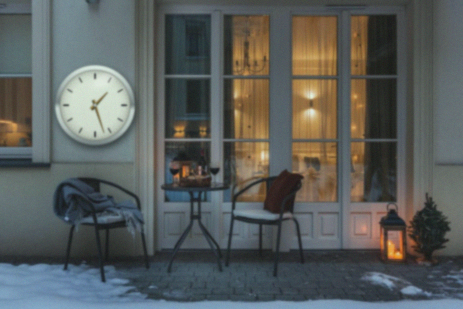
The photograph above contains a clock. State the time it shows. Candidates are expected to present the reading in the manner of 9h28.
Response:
1h27
